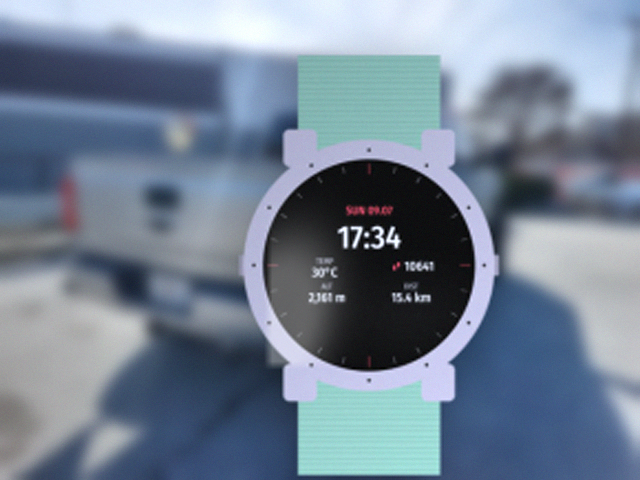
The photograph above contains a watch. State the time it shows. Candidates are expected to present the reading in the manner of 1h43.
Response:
17h34
